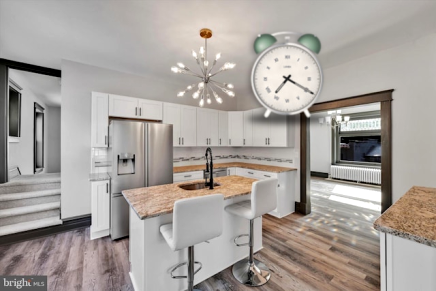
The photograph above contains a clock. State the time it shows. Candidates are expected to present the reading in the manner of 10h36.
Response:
7h20
